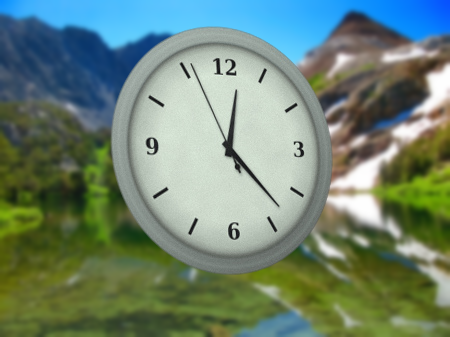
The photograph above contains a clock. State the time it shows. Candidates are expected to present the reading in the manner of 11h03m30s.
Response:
12h22m56s
